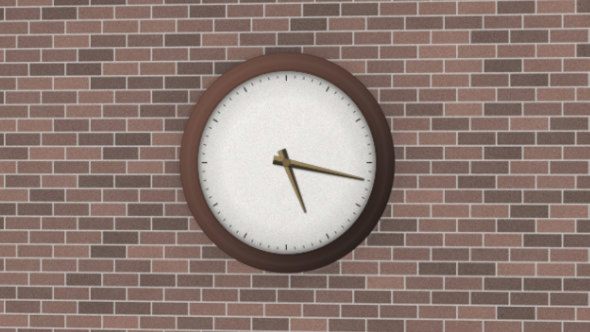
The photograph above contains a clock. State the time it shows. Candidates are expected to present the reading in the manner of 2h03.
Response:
5h17
